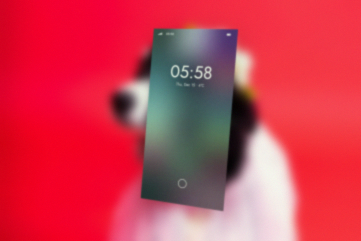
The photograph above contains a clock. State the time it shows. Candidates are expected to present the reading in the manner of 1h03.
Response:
5h58
